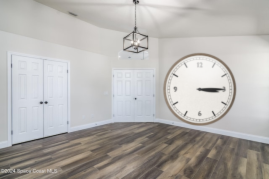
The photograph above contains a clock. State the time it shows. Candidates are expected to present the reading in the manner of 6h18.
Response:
3h15
